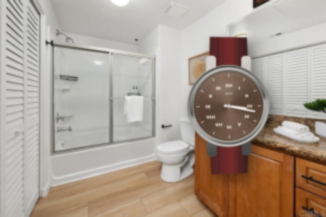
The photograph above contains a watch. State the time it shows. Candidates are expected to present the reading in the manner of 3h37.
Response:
3h17
